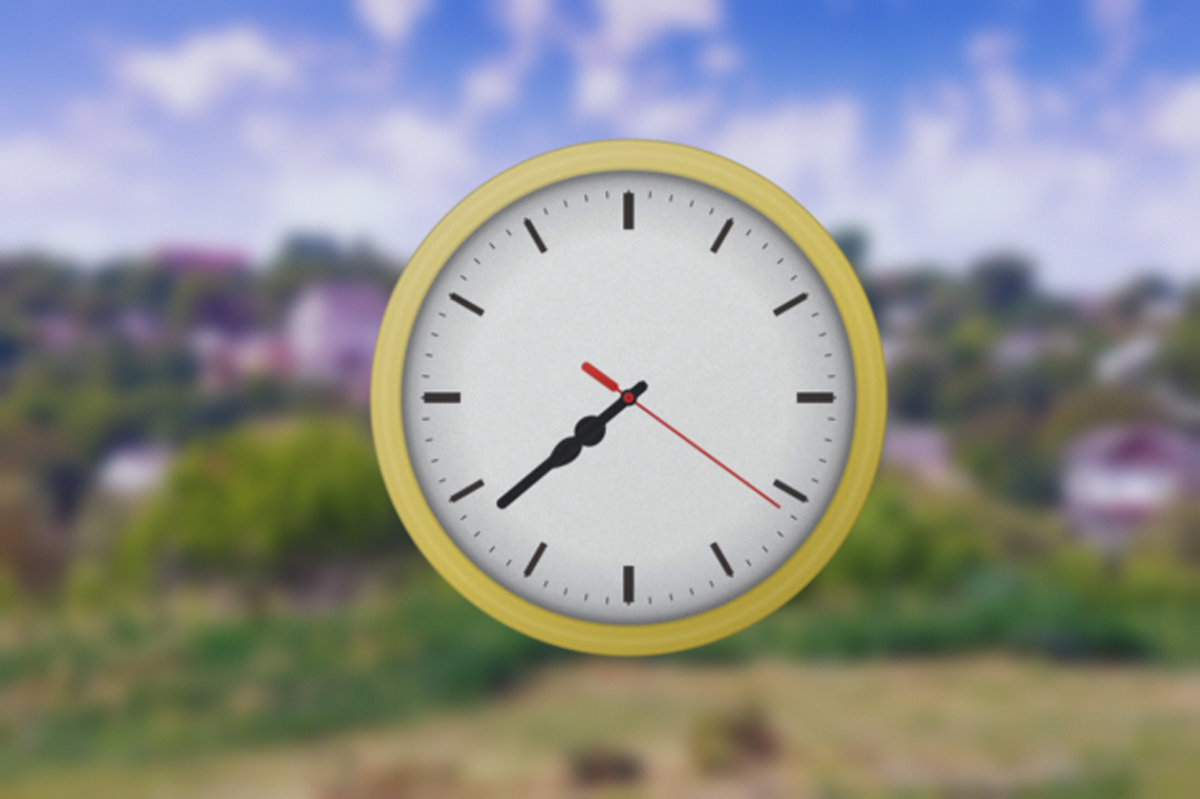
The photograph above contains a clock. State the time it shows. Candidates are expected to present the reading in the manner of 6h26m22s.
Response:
7h38m21s
